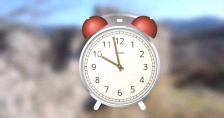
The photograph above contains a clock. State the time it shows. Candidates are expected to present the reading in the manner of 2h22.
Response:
9h58
